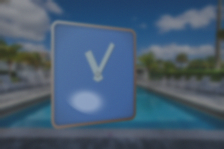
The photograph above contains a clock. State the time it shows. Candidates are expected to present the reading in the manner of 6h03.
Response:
11h05
